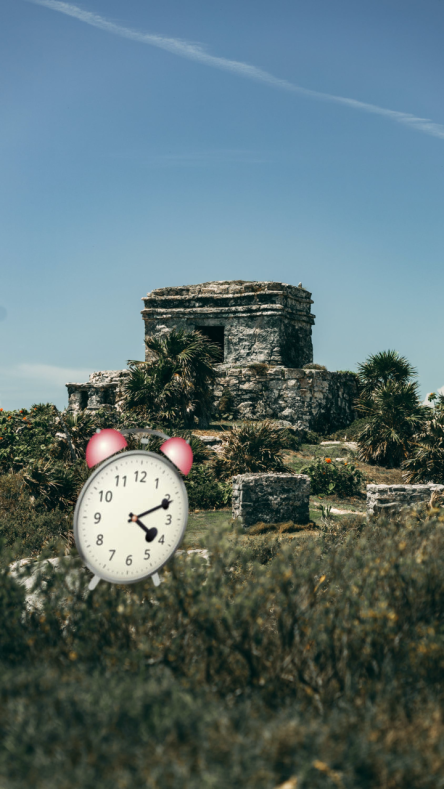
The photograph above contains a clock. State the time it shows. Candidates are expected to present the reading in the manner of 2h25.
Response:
4h11
